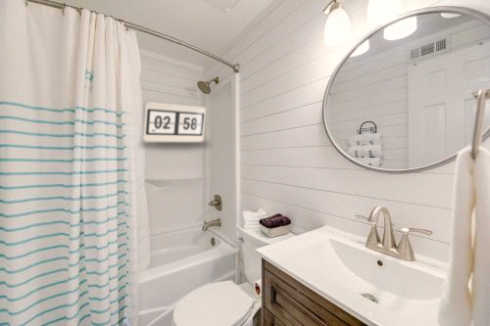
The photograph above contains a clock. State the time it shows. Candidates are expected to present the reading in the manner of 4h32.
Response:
2h58
